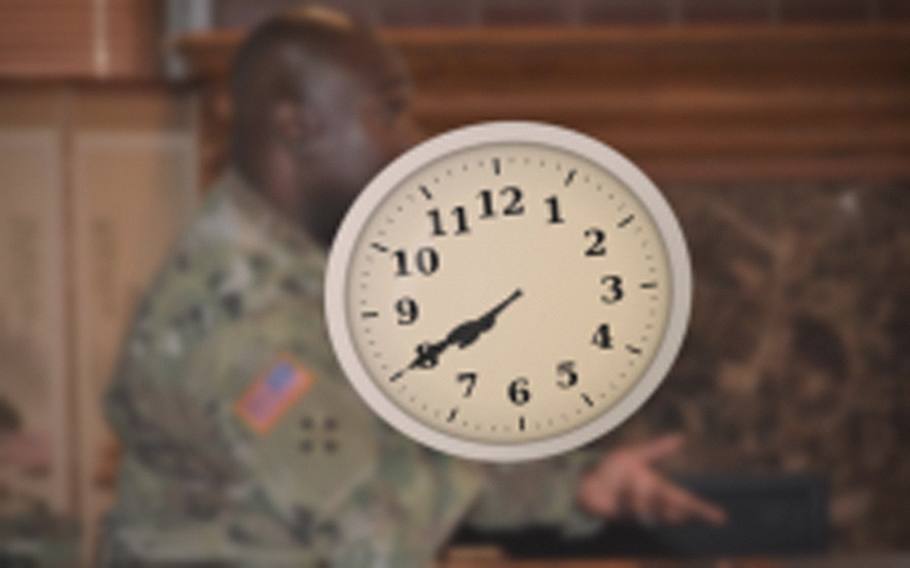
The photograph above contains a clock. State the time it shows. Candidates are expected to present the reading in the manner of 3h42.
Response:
7h40
